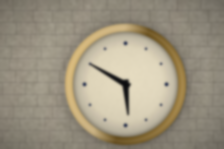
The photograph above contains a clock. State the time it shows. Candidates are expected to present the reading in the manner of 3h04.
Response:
5h50
